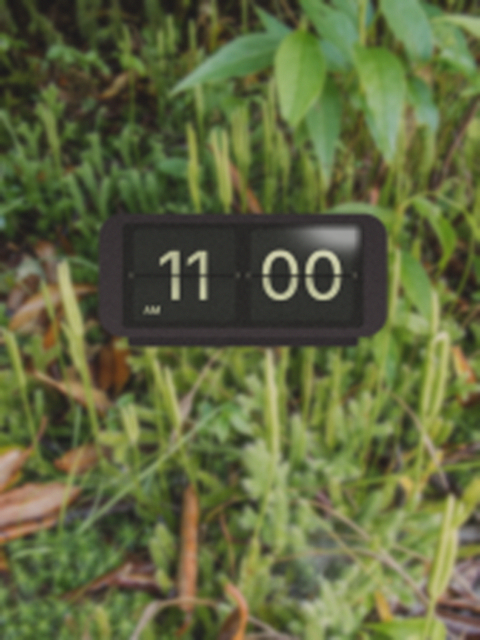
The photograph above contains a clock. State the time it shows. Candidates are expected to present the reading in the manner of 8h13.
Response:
11h00
